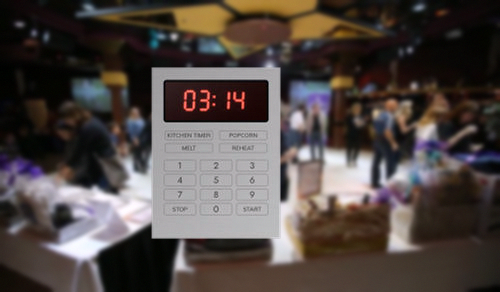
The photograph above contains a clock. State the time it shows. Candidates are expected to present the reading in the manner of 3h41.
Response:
3h14
